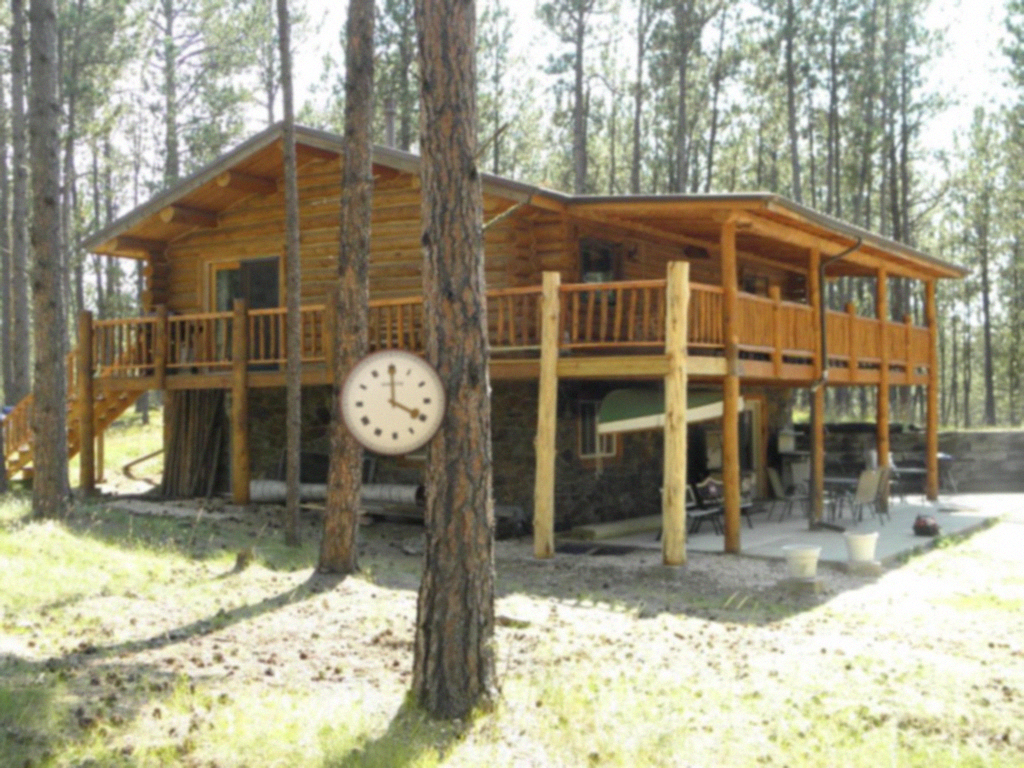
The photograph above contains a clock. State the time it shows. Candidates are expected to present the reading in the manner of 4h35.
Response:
4h00
